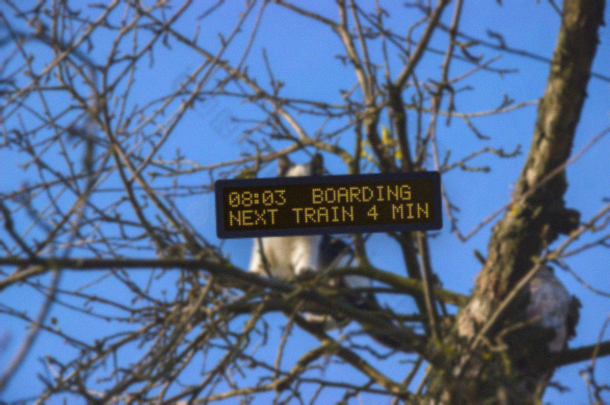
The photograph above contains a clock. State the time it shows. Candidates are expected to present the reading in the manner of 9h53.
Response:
8h03
